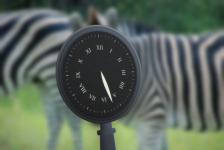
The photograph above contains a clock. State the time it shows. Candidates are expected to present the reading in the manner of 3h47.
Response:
5h27
